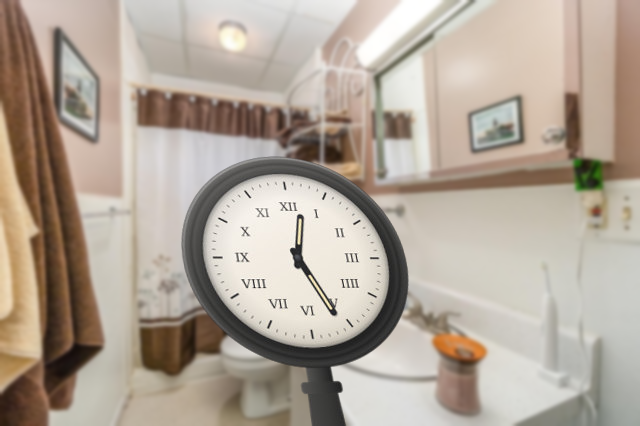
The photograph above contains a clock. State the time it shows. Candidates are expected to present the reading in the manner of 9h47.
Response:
12h26
